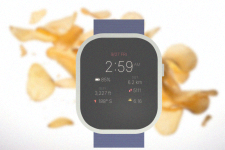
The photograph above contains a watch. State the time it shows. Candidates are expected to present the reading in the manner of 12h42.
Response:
2h59
